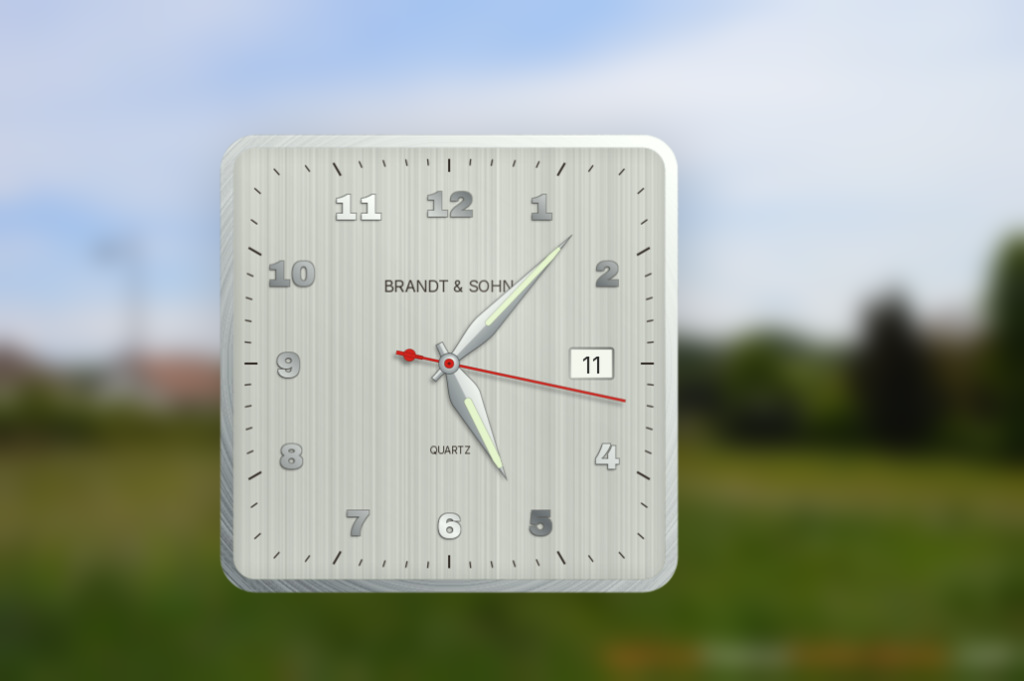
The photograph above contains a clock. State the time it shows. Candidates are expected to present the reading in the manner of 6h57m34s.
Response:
5h07m17s
